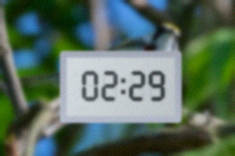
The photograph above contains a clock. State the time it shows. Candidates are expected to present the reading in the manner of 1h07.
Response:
2h29
